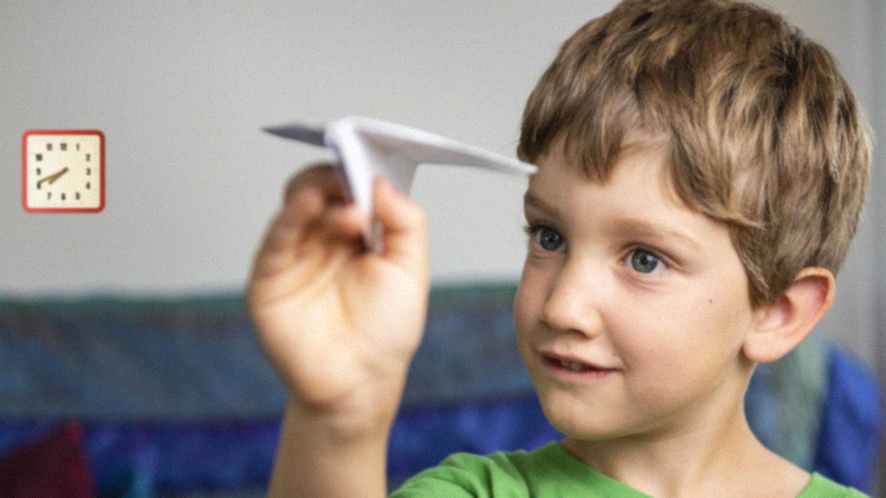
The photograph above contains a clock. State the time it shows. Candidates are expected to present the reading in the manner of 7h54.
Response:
7h41
